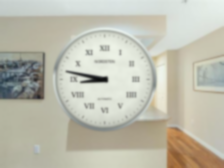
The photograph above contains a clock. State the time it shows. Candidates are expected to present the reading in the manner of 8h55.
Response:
8h47
